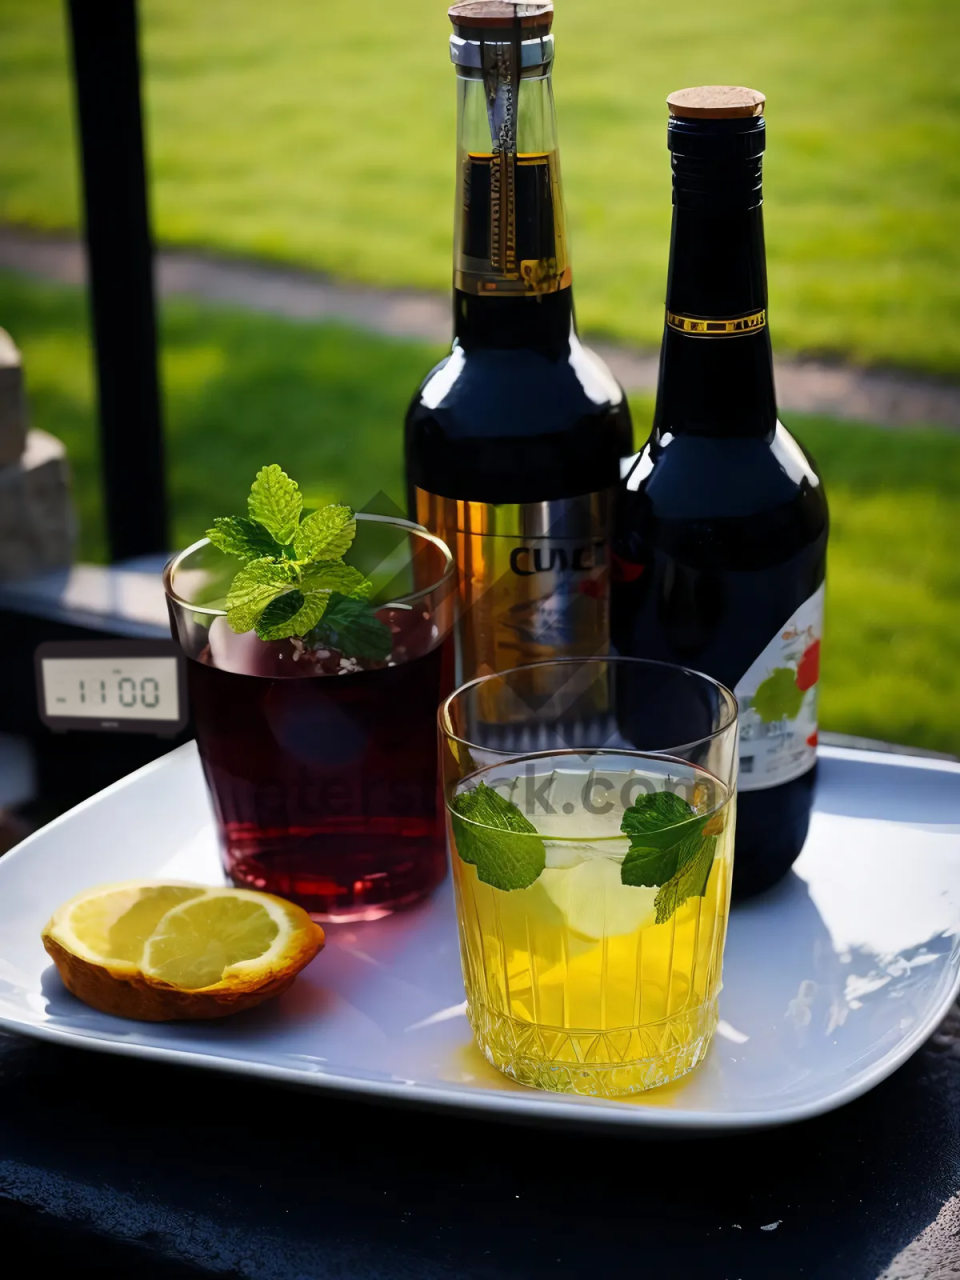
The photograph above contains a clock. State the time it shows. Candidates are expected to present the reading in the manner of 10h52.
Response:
11h00
